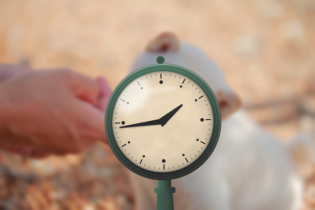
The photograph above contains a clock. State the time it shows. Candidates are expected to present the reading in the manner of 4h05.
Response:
1h44
